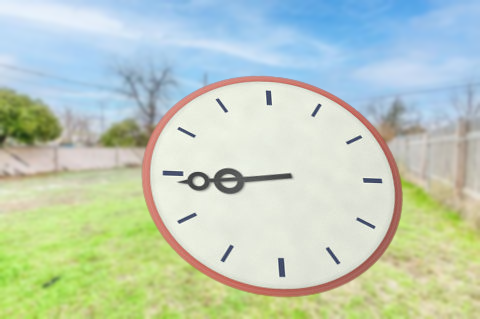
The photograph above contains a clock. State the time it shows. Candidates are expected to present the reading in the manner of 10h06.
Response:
8h44
